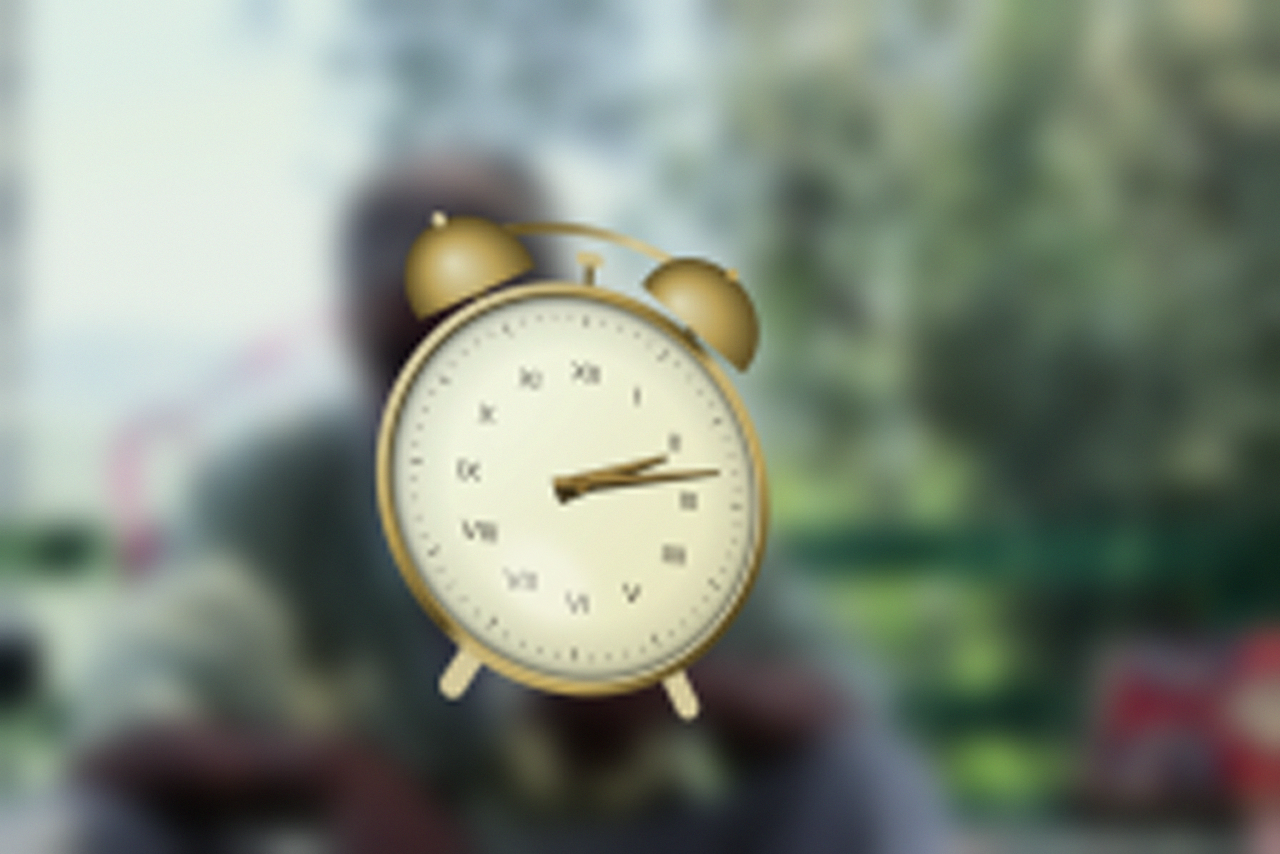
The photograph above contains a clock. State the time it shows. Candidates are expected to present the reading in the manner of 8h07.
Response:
2h13
